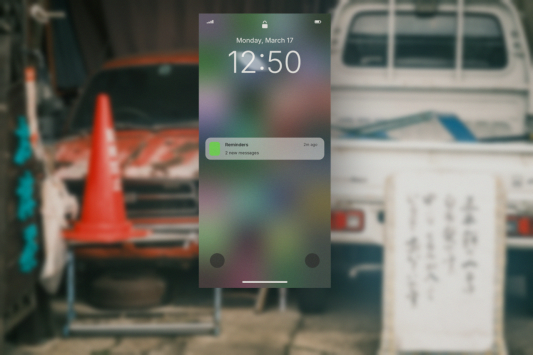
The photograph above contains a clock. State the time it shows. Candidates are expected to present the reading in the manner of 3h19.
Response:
12h50
